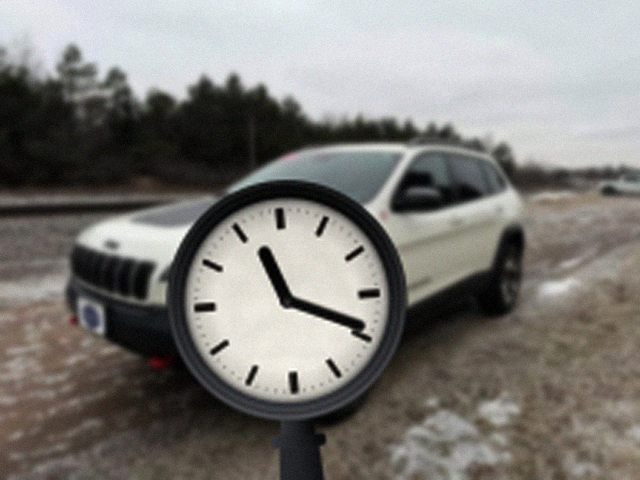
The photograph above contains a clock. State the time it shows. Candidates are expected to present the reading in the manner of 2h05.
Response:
11h19
